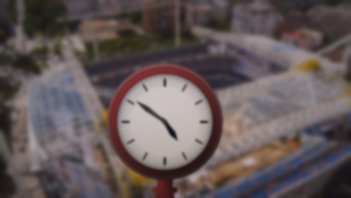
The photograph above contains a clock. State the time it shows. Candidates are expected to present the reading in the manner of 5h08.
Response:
4h51
